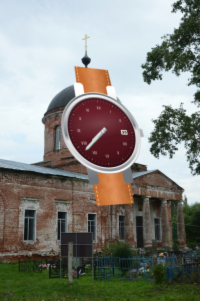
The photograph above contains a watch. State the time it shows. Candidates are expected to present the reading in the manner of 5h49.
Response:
7h38
